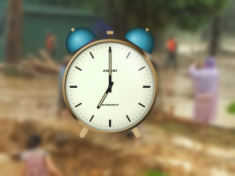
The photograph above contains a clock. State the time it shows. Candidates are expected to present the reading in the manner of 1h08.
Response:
7h00
